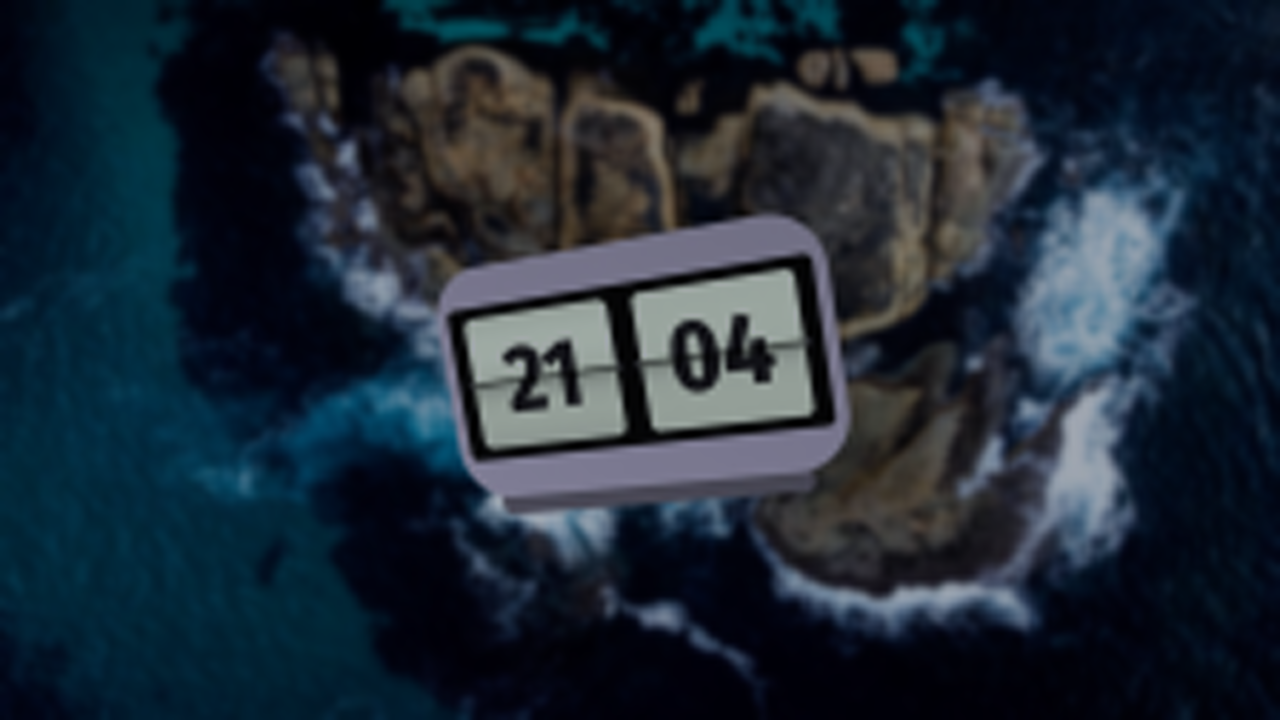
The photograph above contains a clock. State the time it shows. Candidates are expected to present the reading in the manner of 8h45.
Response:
21h04
